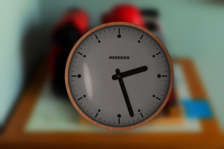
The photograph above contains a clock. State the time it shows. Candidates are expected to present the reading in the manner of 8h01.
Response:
2h27
